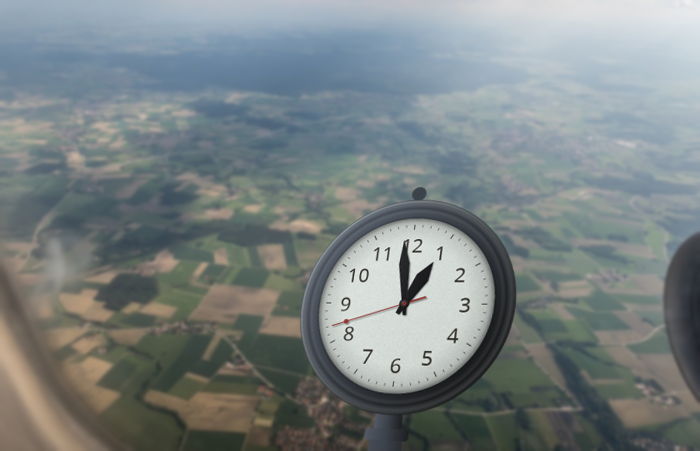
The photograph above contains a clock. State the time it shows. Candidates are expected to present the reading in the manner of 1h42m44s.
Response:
12h58m42s
